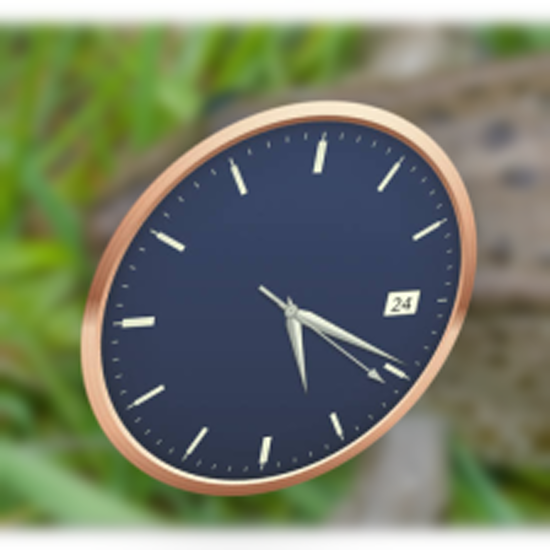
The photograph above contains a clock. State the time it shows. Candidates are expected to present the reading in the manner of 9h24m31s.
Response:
5h19m21s
